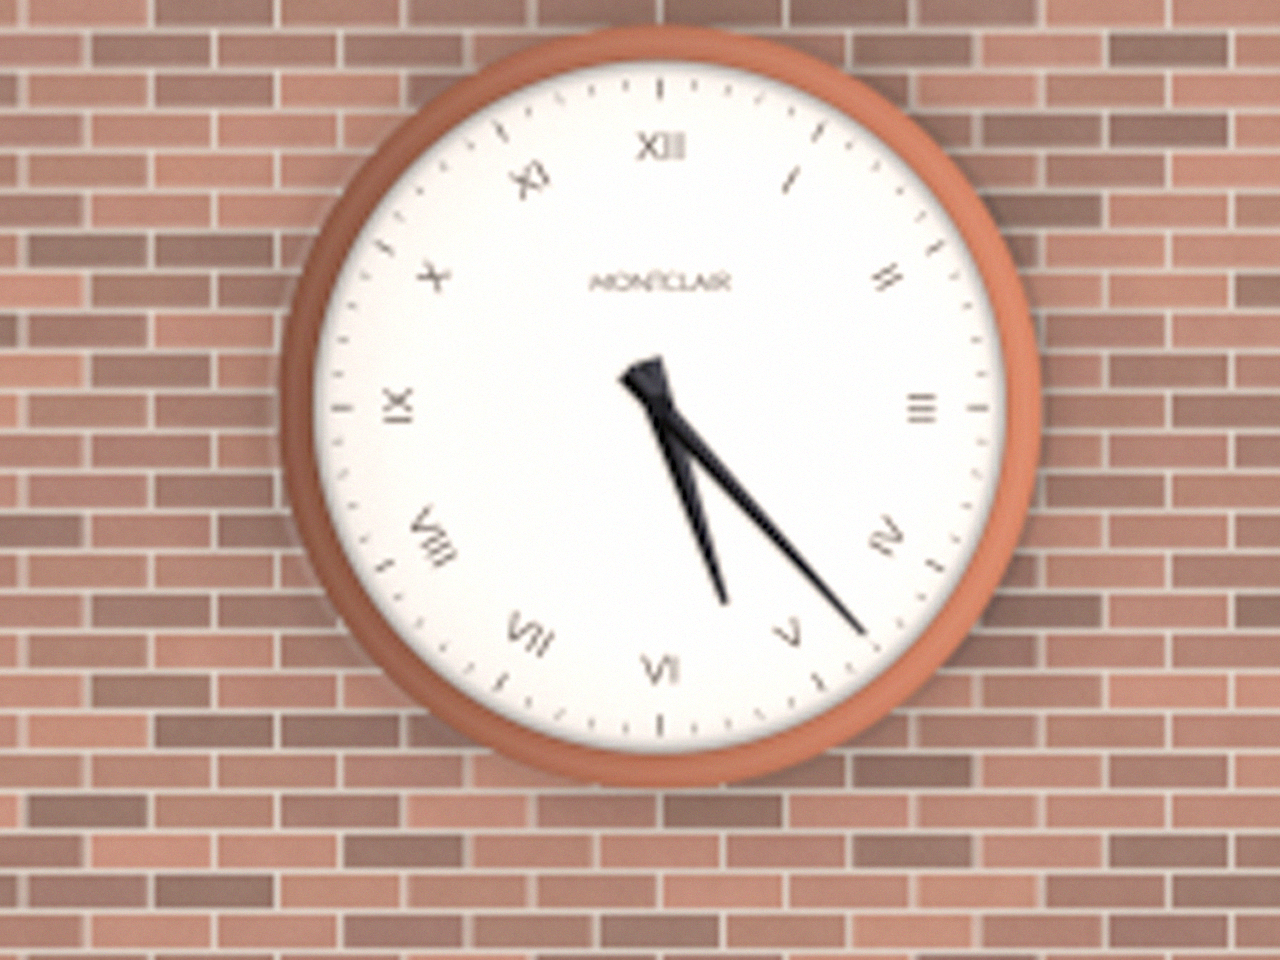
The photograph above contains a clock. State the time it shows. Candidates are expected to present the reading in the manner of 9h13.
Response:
5h23
